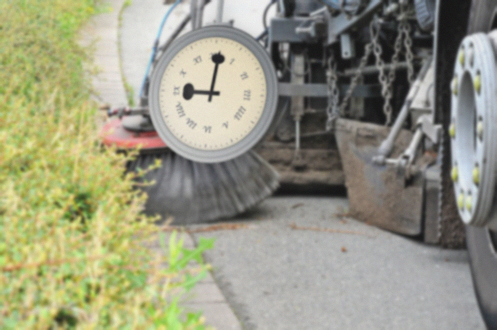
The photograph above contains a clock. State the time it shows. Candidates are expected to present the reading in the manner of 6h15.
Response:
9h01
